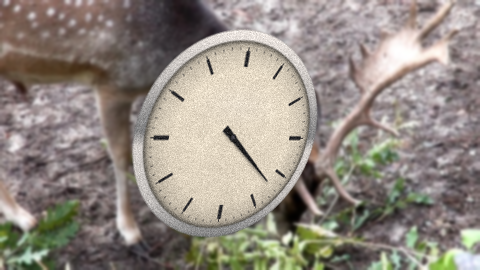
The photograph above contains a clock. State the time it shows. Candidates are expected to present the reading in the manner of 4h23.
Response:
4h22
